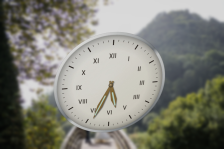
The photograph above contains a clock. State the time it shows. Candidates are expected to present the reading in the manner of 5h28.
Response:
5h34
